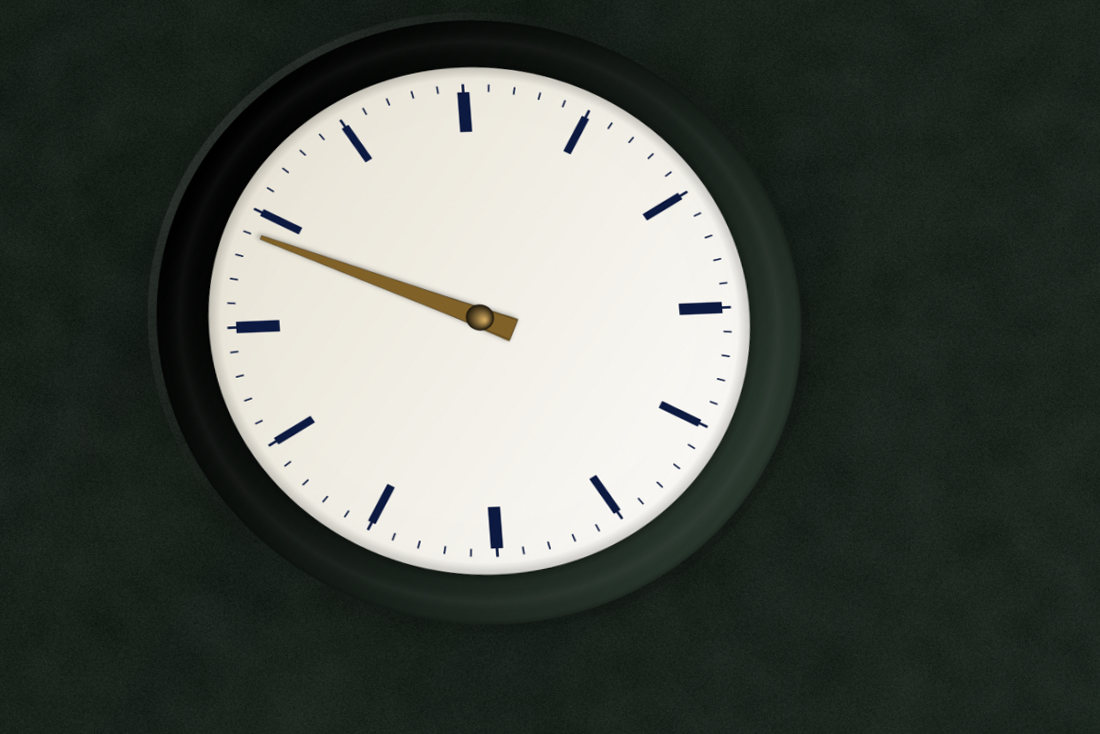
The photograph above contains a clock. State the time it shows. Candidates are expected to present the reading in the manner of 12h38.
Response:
9h49
